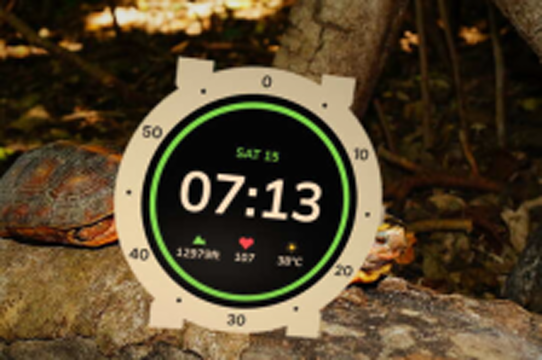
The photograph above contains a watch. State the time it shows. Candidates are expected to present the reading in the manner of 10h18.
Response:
7h13
